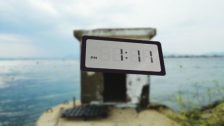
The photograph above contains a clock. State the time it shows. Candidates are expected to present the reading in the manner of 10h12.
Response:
1h11
